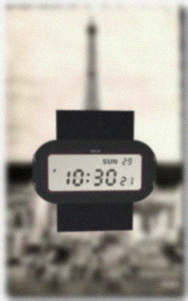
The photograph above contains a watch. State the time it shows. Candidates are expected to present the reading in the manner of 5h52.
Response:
10h30
